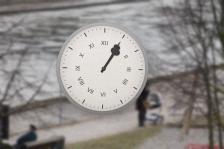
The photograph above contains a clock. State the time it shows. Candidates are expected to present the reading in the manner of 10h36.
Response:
1h05
